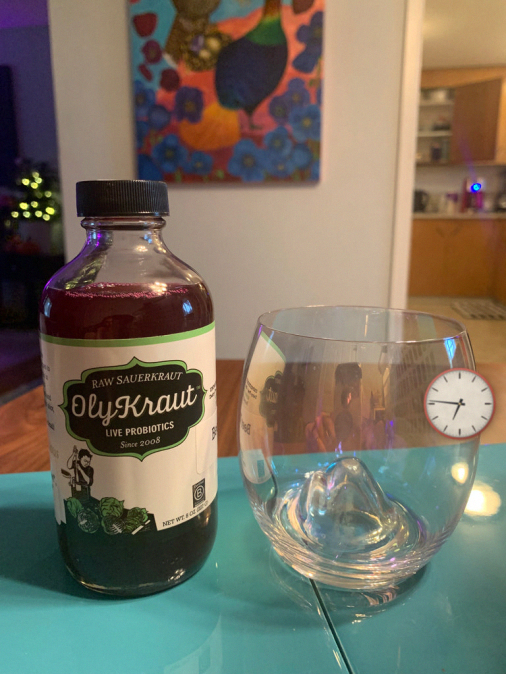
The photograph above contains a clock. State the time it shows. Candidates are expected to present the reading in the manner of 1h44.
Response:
6h46
